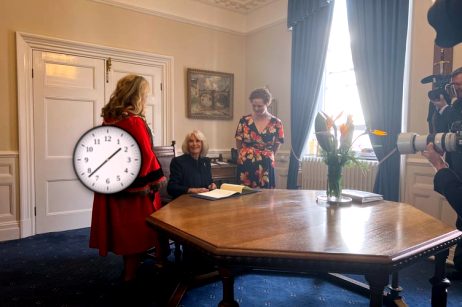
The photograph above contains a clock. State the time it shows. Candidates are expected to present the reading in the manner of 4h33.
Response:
1h38
